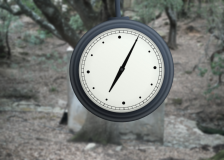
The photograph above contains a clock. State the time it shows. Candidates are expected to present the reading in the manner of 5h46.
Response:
7h05
